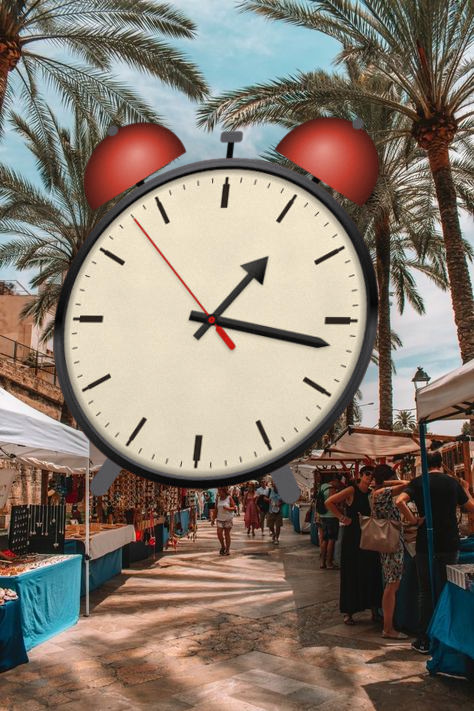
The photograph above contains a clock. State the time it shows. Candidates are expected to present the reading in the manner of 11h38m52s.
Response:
1h16m53s
